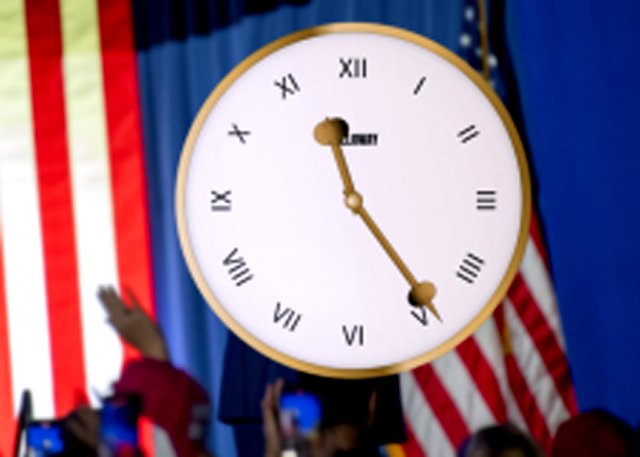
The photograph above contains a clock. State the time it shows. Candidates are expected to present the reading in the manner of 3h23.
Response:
11h24
